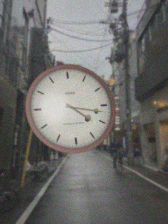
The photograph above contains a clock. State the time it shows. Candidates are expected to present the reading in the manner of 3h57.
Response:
4h17
